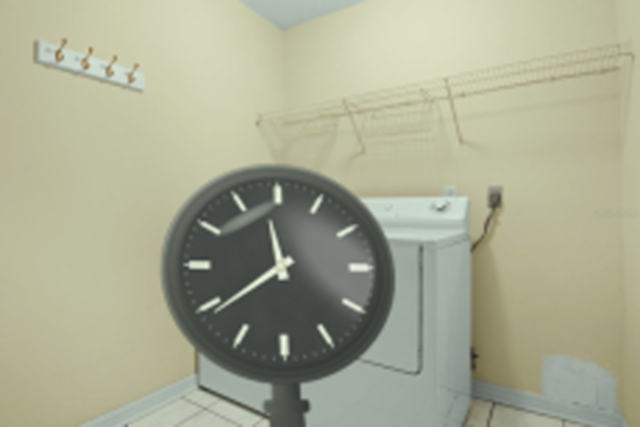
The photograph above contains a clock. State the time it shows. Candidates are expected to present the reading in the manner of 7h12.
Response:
11h39
